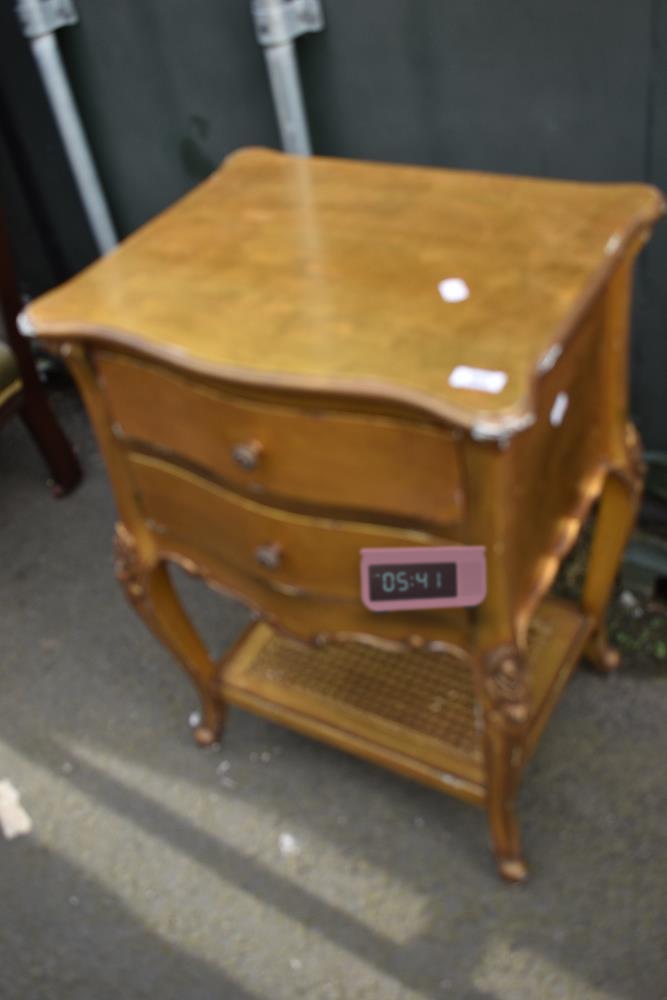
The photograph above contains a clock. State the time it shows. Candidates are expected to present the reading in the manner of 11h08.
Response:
5h41
